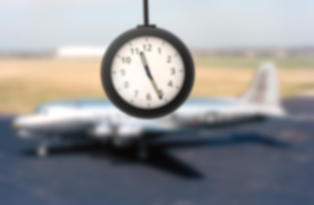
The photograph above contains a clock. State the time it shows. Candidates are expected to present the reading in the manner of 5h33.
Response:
11h26
